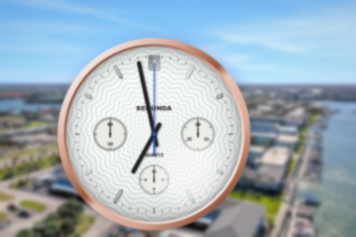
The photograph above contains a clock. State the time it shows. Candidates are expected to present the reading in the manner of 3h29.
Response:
6h58
